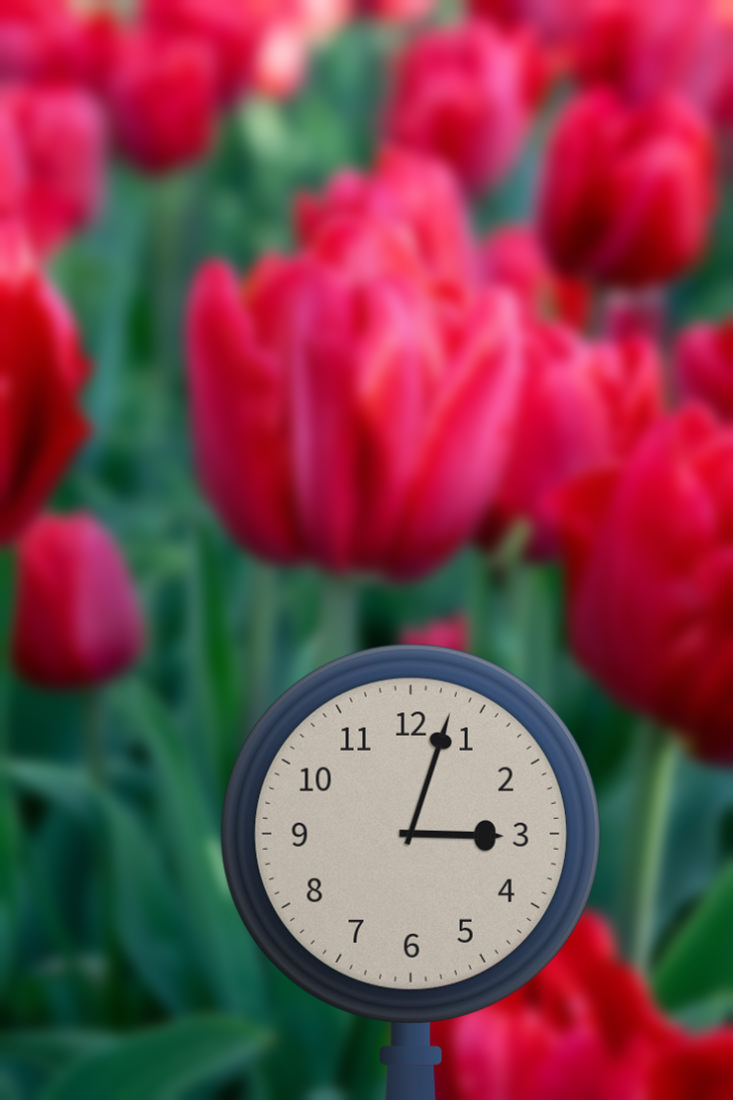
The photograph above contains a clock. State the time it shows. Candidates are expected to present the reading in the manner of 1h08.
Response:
3h03
